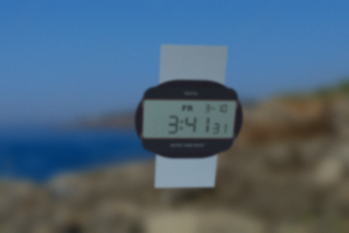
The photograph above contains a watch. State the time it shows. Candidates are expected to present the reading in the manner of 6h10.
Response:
3h41
